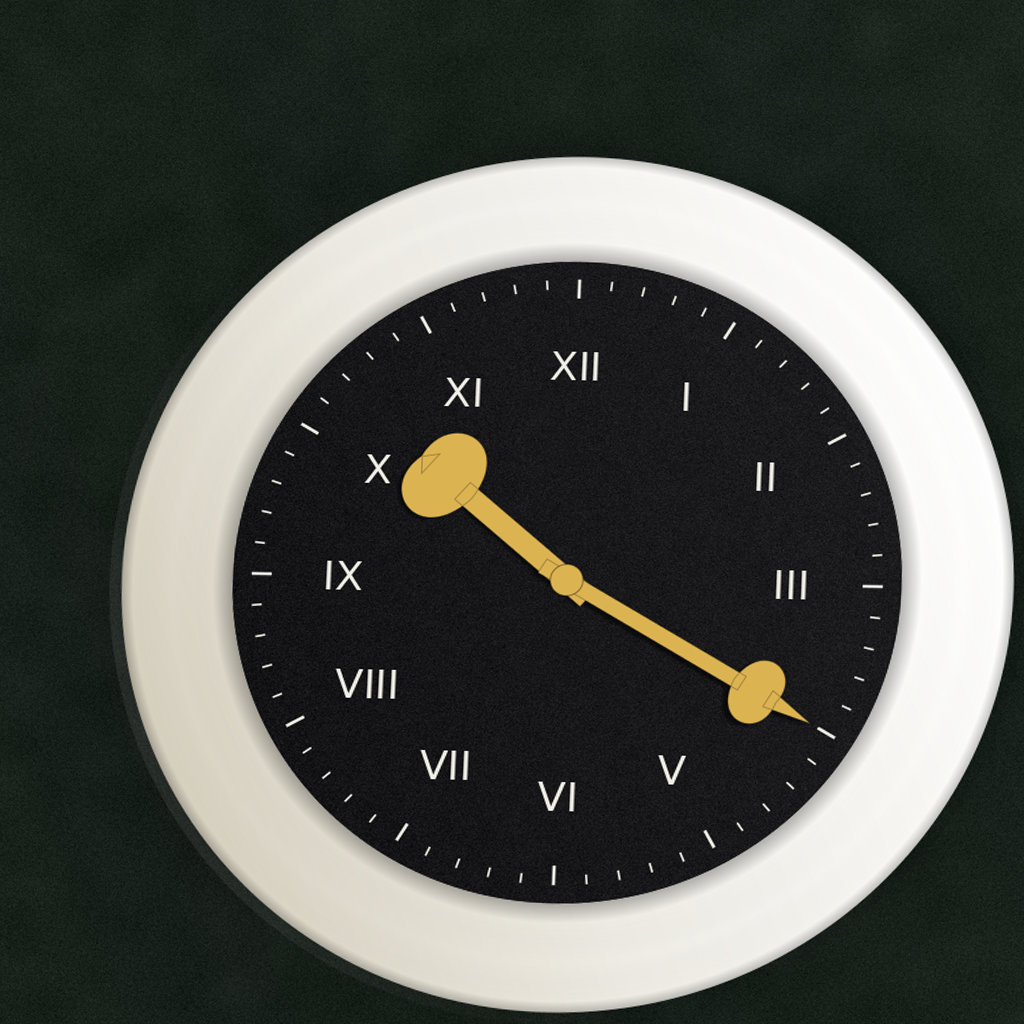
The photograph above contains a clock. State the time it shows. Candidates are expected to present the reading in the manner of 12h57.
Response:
10h20
